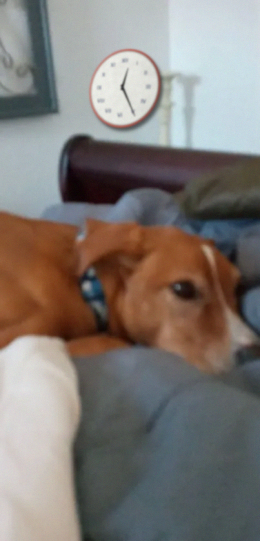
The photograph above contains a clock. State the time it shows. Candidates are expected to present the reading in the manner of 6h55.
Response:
12h25
